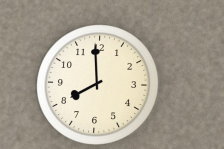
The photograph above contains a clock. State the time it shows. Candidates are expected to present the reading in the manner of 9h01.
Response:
7h59
